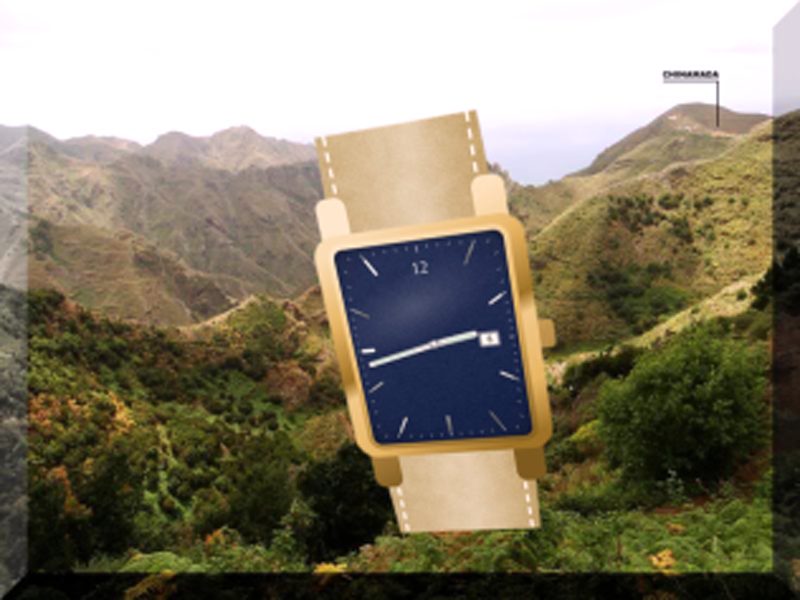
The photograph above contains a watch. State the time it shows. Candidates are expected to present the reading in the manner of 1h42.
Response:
2h43
